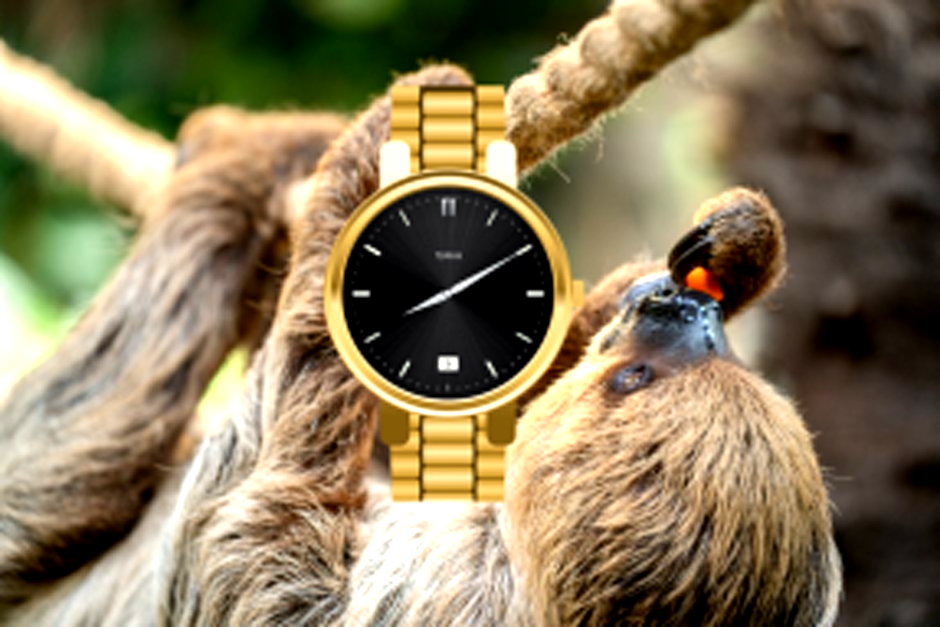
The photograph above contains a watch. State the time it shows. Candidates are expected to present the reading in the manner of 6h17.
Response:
8h10
